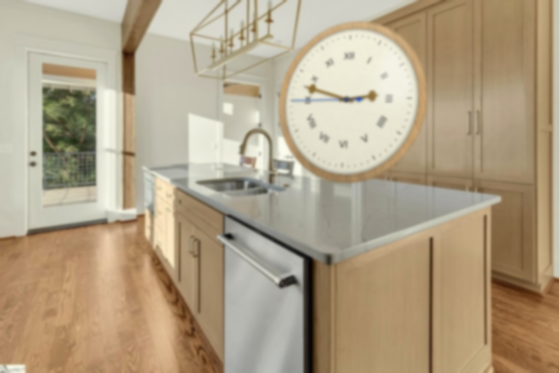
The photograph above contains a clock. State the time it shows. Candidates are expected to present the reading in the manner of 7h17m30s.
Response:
2h47m45s
